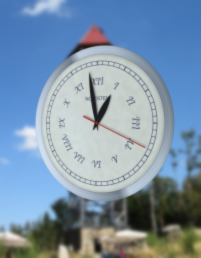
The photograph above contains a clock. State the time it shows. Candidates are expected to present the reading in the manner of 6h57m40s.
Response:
12h58m19s
